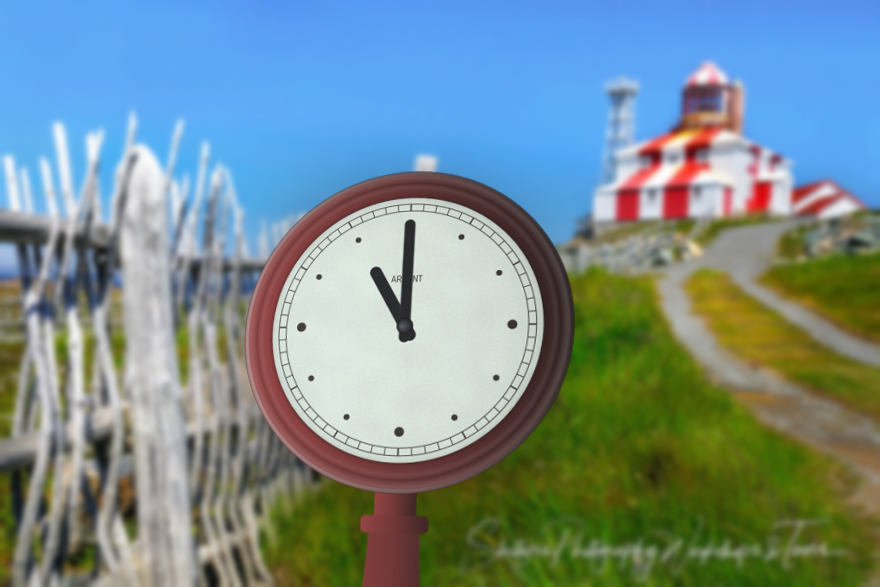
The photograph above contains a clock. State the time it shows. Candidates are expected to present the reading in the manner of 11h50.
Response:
11h00
